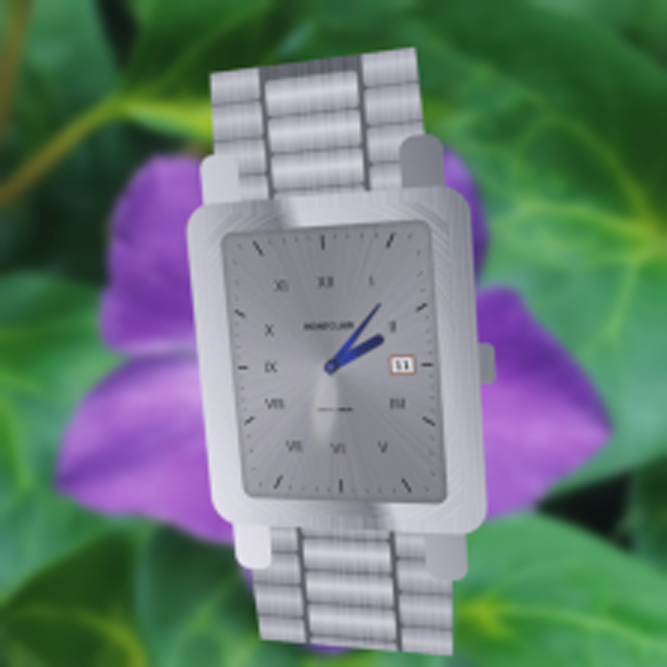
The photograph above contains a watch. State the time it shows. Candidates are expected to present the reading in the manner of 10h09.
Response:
2h07
